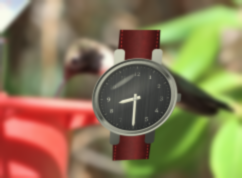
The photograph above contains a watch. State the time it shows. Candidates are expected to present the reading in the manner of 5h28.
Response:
8h30
